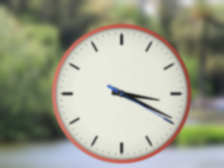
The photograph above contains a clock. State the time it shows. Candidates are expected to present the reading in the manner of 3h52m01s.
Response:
3h19m20s
